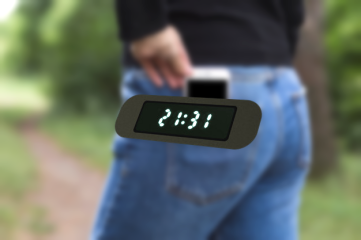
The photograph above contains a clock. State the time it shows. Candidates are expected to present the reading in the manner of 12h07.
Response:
21h31
